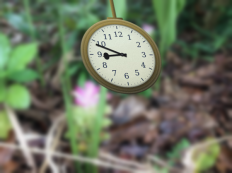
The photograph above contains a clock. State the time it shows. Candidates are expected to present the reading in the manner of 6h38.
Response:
8h49
